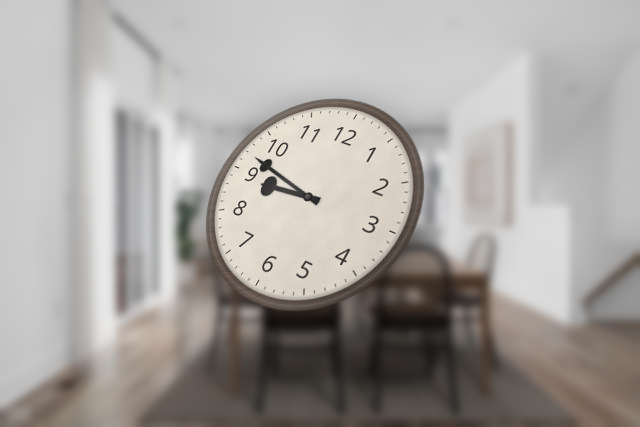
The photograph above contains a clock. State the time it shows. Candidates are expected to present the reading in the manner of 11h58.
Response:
8h47
